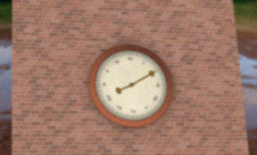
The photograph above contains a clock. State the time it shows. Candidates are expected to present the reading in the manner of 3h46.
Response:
8h10
